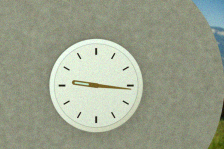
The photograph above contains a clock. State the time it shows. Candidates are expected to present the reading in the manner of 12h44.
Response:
9h16
